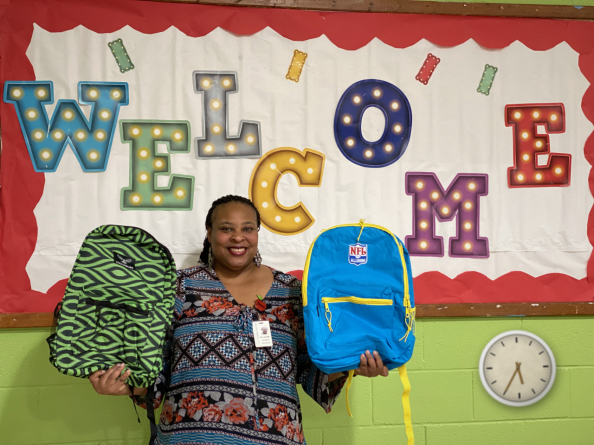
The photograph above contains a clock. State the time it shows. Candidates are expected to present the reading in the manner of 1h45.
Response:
5h35
